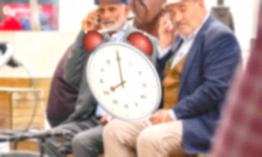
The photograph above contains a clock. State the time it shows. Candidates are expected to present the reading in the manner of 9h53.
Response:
8h00
